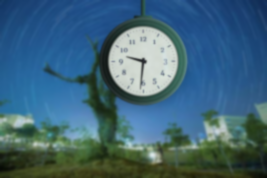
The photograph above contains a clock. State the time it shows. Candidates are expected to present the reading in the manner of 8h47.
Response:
9h31
